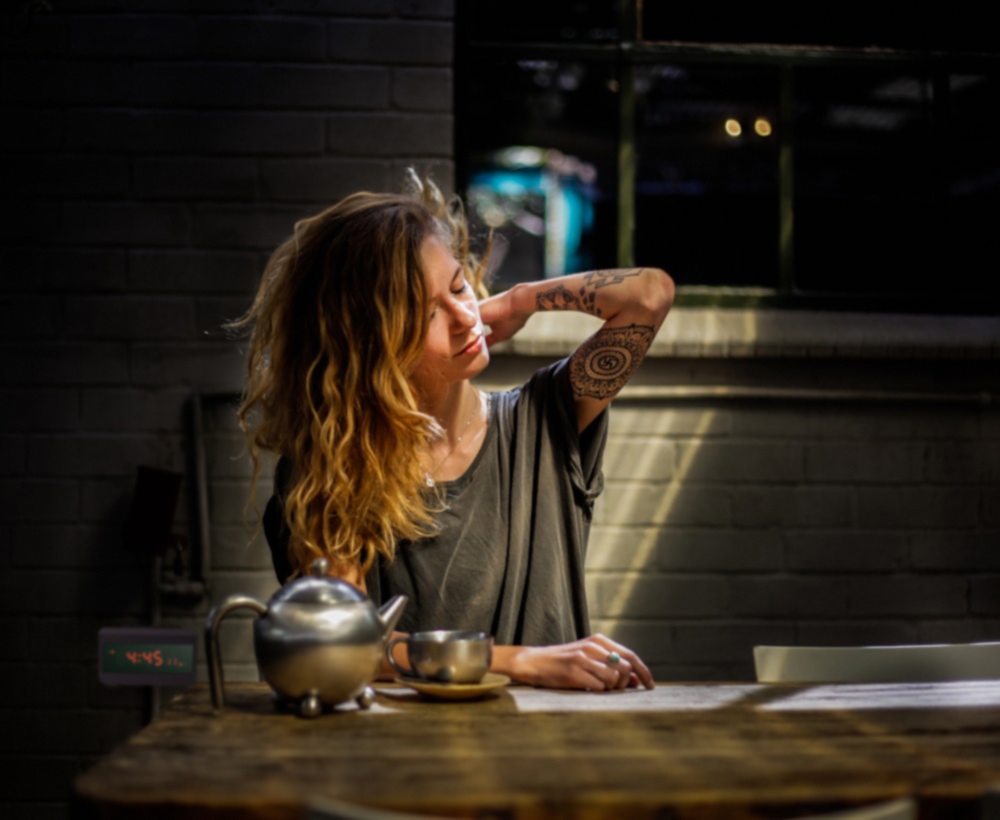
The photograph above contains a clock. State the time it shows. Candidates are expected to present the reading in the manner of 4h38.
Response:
4h45
